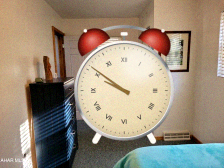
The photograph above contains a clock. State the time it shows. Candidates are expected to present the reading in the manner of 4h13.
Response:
9h51
